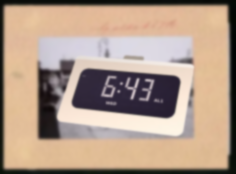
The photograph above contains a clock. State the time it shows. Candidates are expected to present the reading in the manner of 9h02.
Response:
6h43
